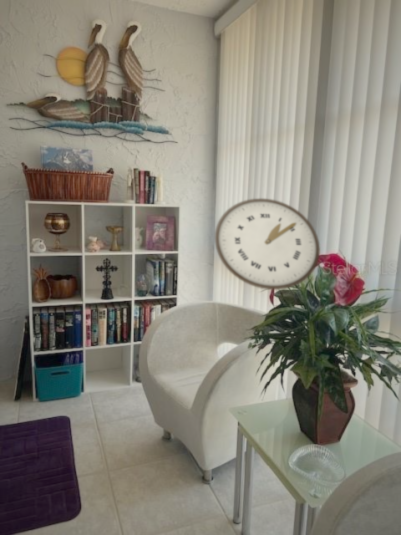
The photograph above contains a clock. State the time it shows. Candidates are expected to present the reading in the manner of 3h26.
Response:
1h09
